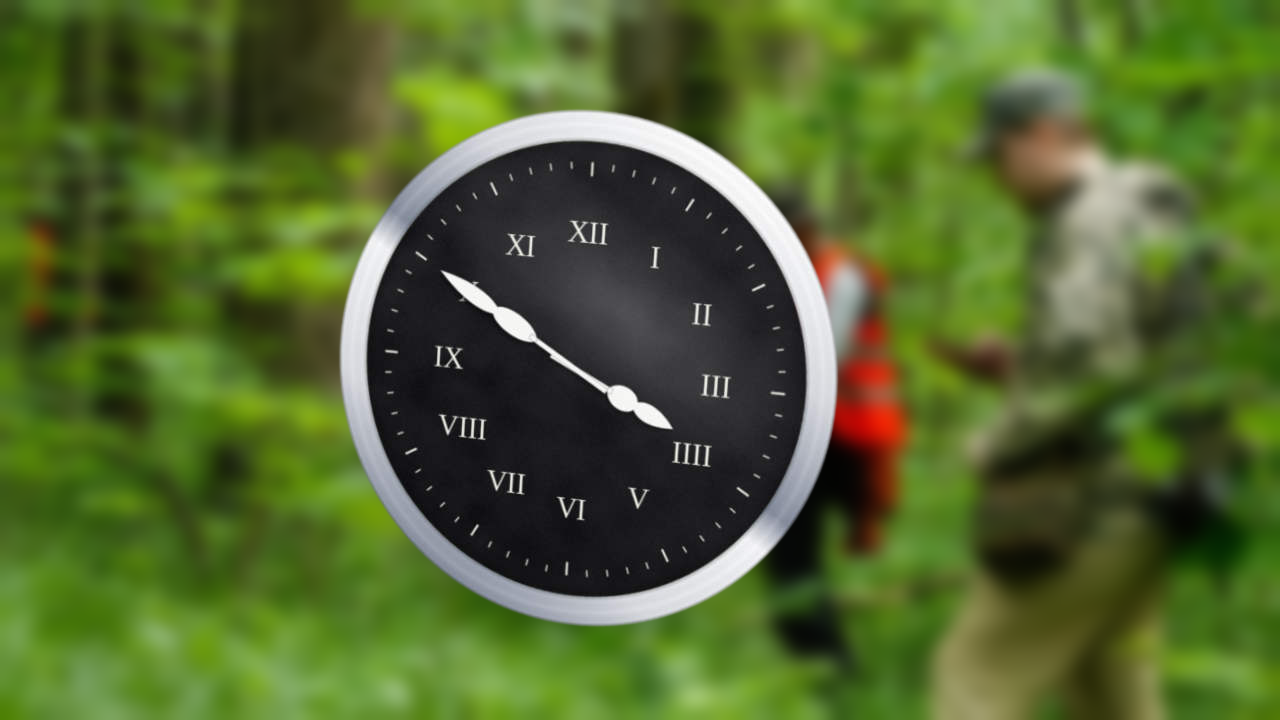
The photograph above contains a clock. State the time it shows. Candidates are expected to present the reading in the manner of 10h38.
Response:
3h50
